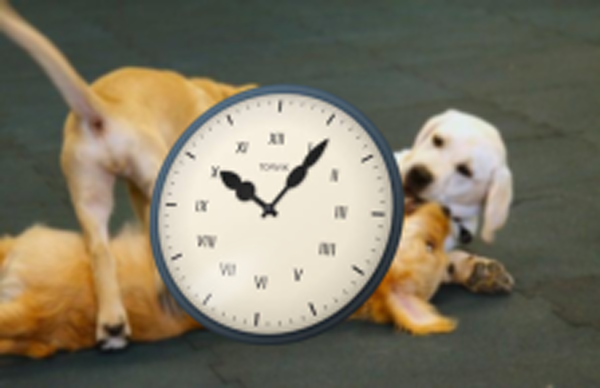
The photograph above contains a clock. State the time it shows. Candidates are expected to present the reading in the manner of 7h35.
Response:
10h06
